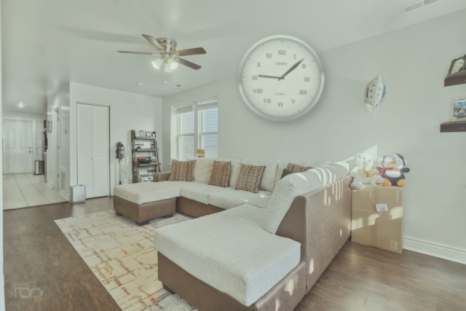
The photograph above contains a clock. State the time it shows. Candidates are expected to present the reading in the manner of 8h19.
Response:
9h08
